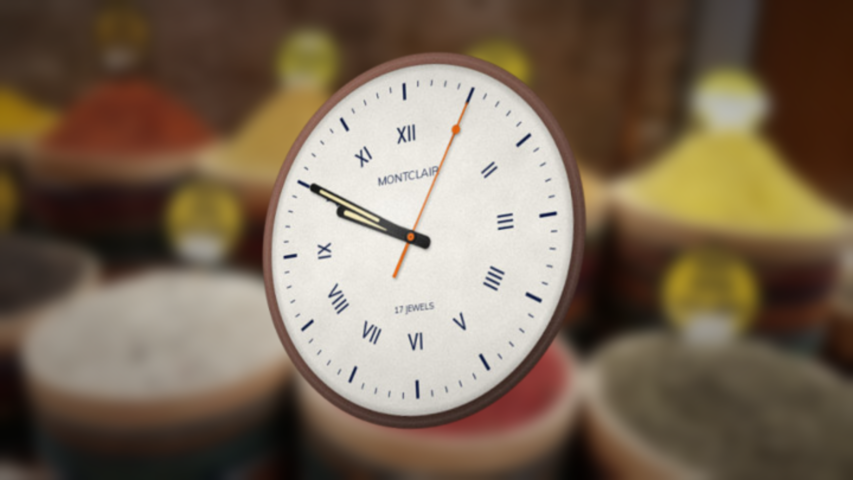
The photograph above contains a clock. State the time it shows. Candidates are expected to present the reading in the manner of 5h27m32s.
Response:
9h50m05s
